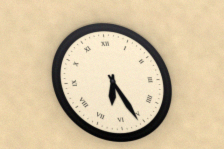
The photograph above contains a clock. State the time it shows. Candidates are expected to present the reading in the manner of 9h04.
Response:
6h26
